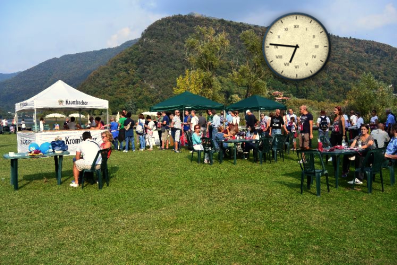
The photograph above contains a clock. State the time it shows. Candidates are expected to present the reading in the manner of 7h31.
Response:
6h46
